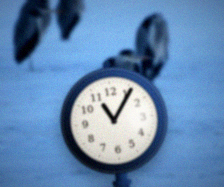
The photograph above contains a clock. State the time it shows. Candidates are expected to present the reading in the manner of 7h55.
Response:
11h06
